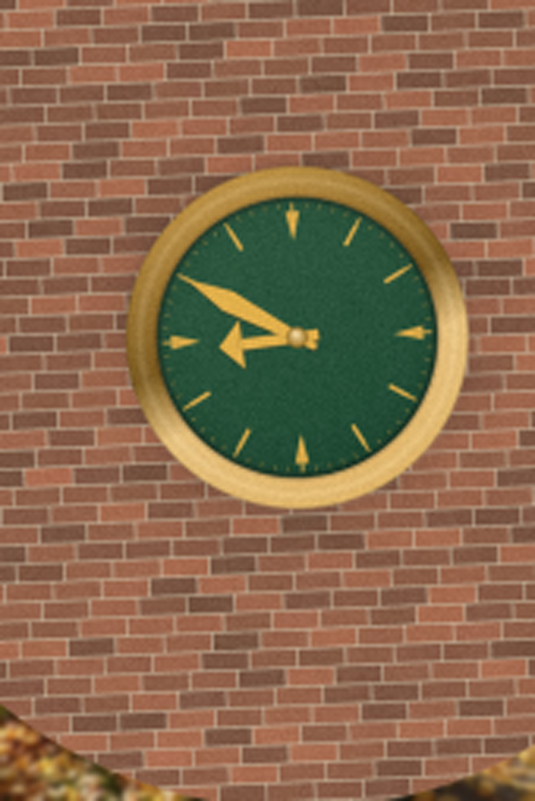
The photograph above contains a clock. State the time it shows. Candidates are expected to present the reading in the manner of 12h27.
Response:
8h50
